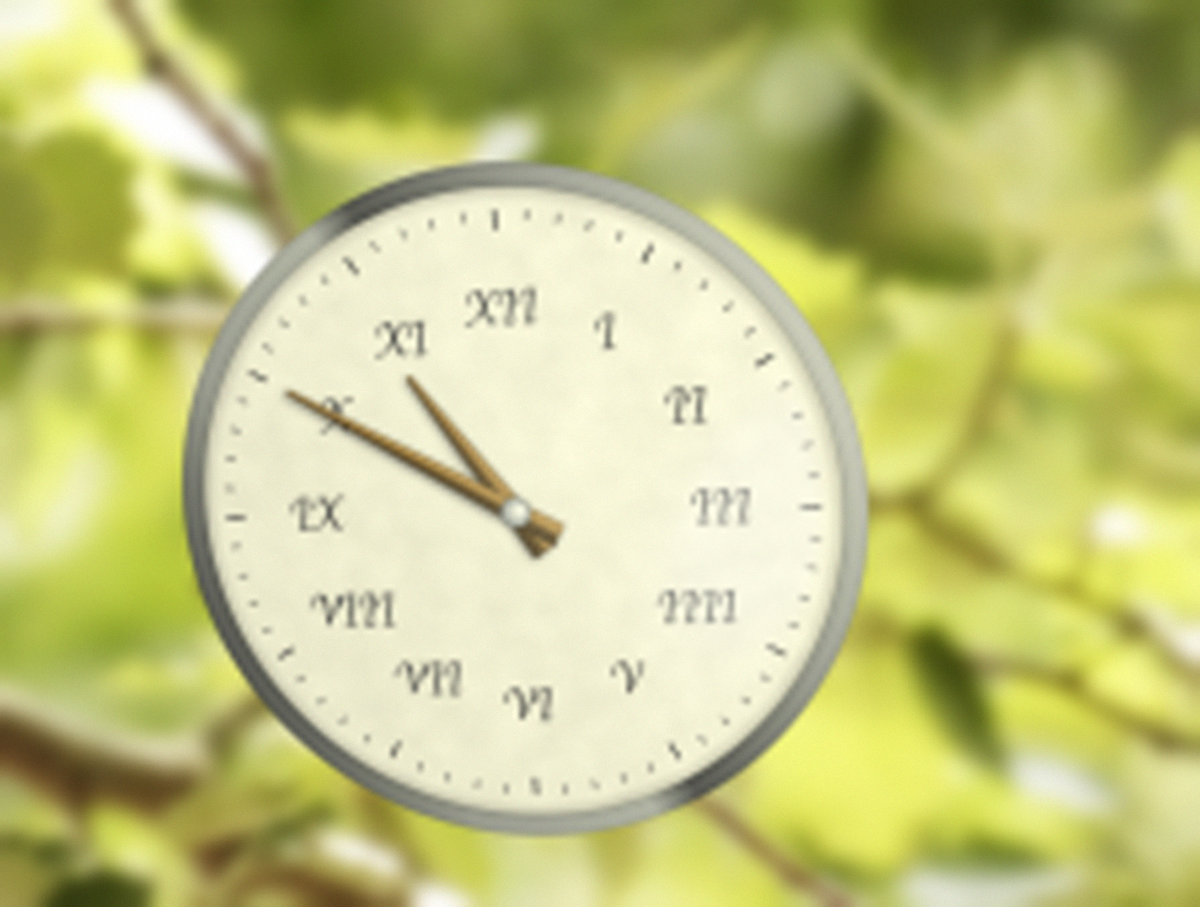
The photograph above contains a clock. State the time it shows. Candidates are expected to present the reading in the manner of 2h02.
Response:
10h50
